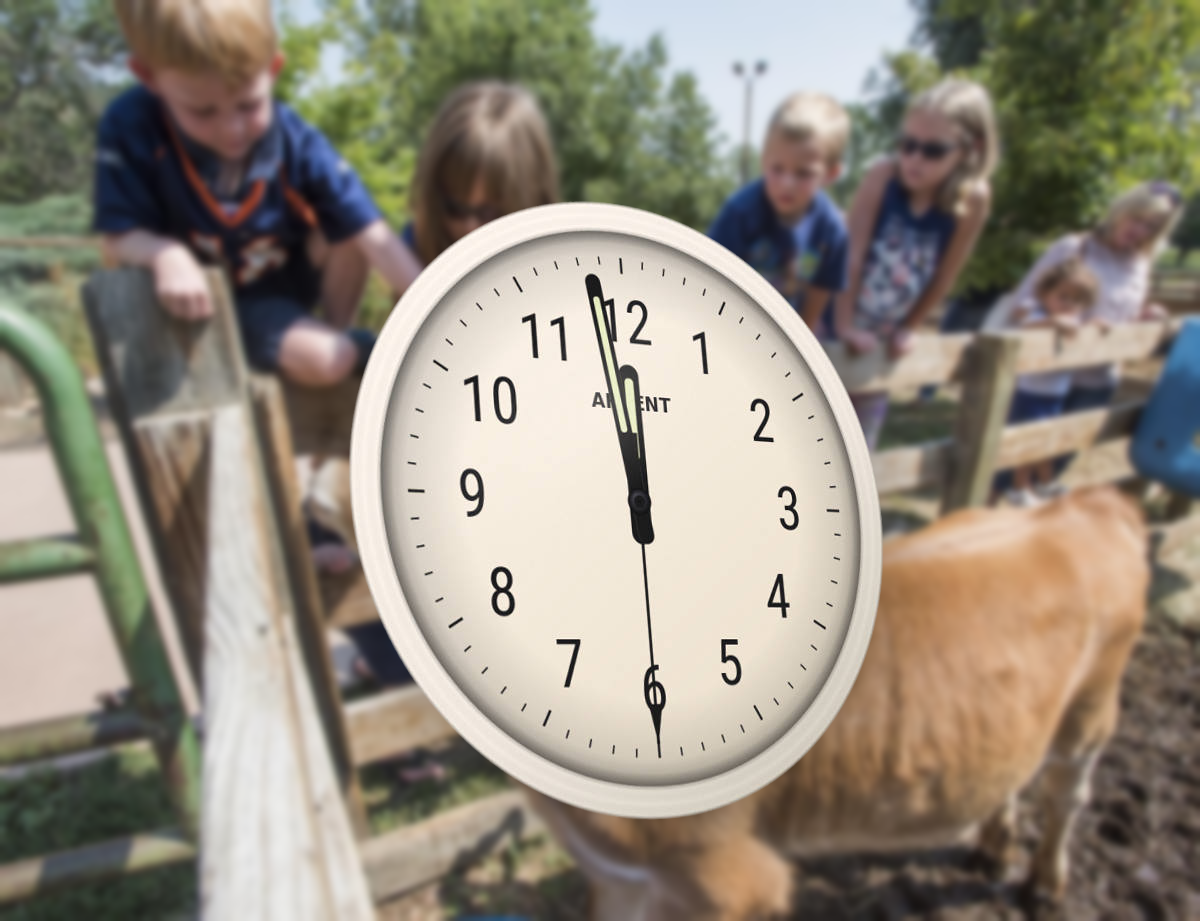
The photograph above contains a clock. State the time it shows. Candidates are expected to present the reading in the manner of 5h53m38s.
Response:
11h58m30s
